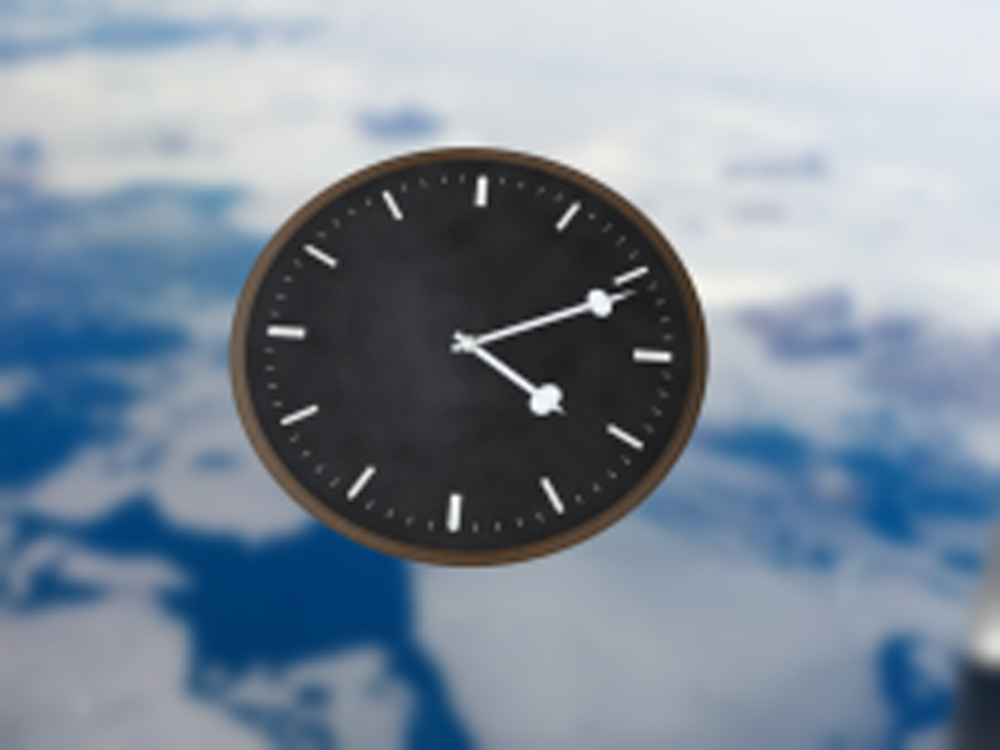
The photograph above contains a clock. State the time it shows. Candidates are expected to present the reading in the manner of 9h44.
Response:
4h11
